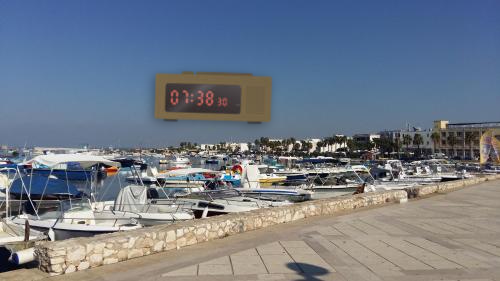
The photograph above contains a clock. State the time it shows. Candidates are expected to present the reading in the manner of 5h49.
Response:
7h38
